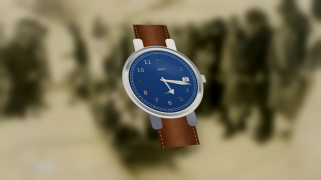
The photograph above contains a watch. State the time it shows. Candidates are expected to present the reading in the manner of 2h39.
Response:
5h17
